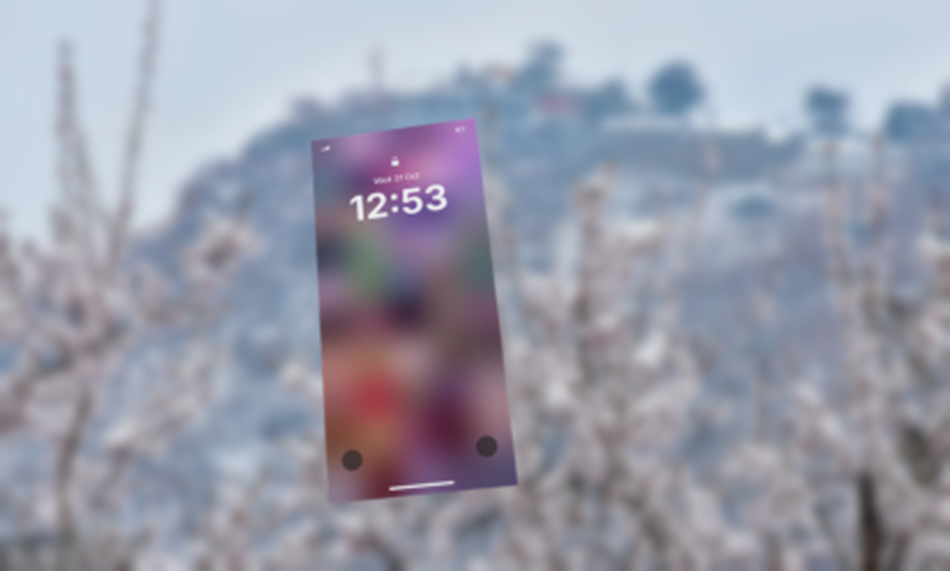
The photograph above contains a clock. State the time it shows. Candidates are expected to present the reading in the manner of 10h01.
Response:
12h53
